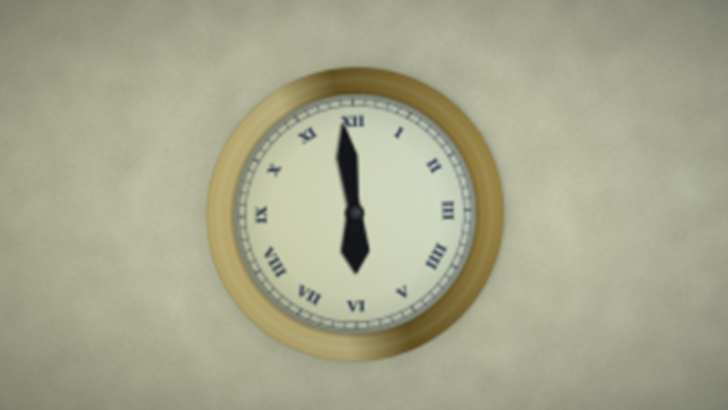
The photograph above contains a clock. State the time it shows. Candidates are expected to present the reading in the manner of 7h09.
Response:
5h59
